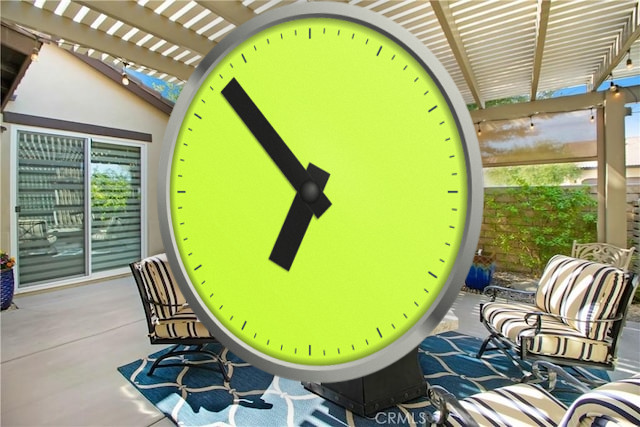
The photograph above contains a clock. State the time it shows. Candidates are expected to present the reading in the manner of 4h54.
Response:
6h53
